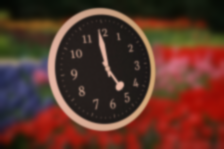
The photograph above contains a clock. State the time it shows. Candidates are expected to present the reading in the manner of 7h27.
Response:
4h59
